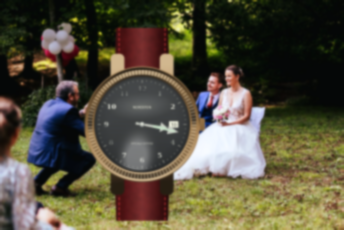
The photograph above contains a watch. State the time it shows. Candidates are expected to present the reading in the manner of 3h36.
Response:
3h17
